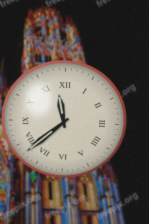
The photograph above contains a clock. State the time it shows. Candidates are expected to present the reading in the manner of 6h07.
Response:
11h38
